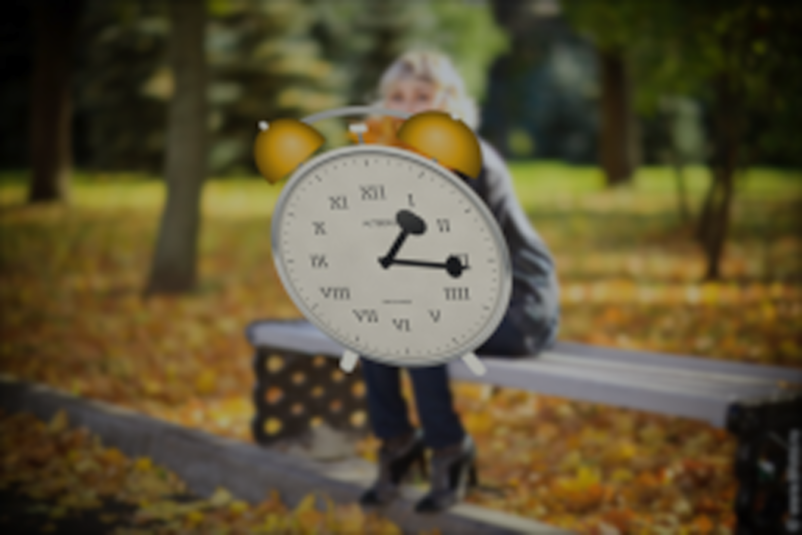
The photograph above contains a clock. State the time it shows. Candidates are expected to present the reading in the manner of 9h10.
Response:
1h16
